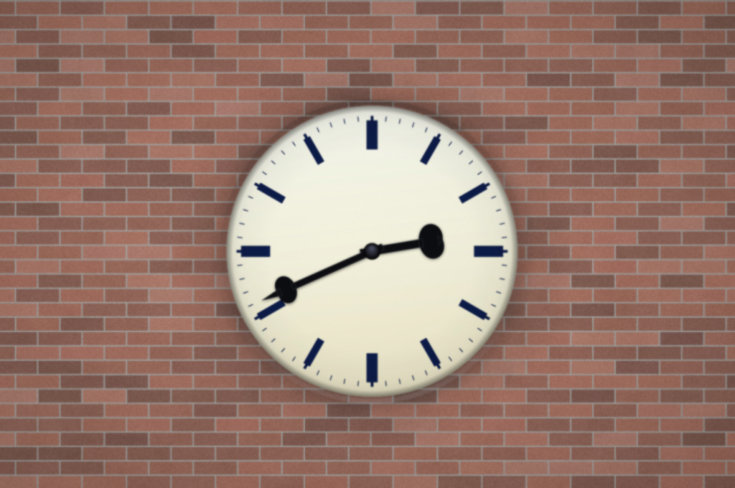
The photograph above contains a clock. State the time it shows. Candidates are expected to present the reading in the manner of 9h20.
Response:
2h41
